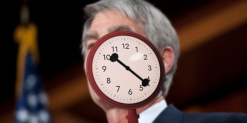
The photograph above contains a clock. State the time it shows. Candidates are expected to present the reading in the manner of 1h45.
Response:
10h22
